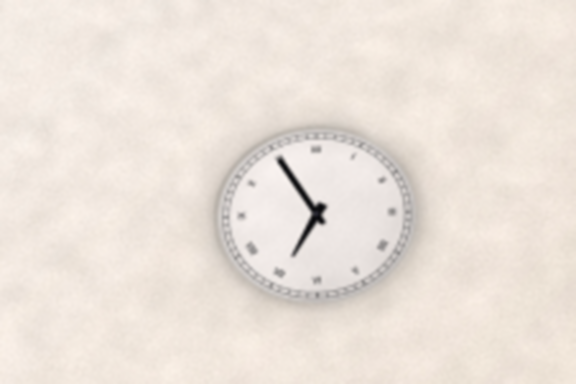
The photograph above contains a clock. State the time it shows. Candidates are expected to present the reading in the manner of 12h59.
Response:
6h55
